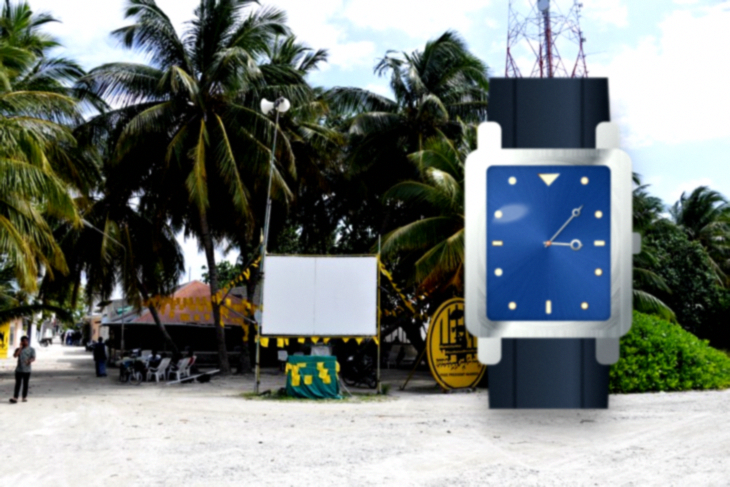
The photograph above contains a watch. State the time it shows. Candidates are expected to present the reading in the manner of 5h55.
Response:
3h07
